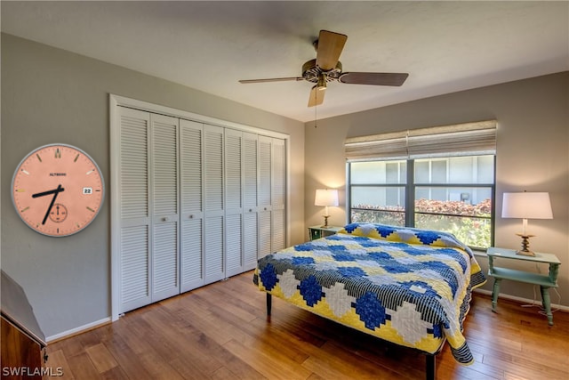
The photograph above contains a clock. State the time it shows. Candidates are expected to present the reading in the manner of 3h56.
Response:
8h34
